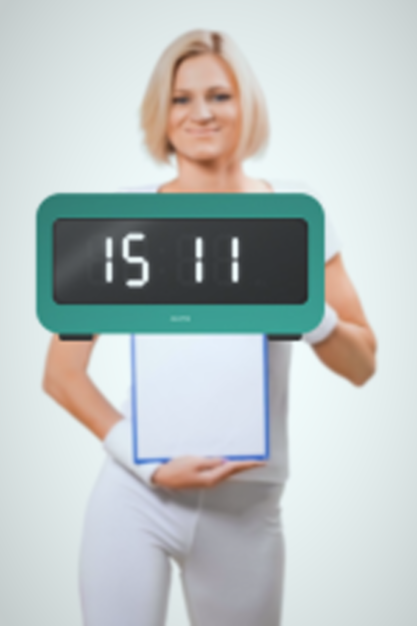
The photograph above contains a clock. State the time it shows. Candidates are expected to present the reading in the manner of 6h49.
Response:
15h11
